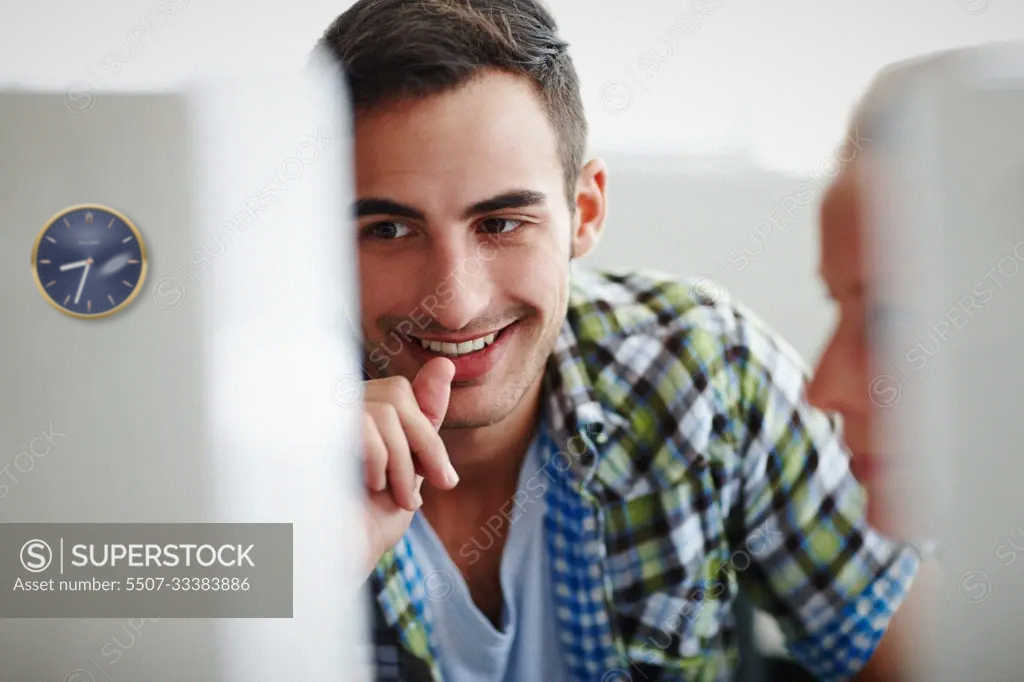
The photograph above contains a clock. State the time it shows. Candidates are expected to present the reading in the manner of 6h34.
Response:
8h33
